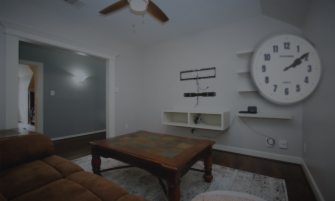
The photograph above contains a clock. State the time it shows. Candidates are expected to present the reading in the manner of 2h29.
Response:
2h09
